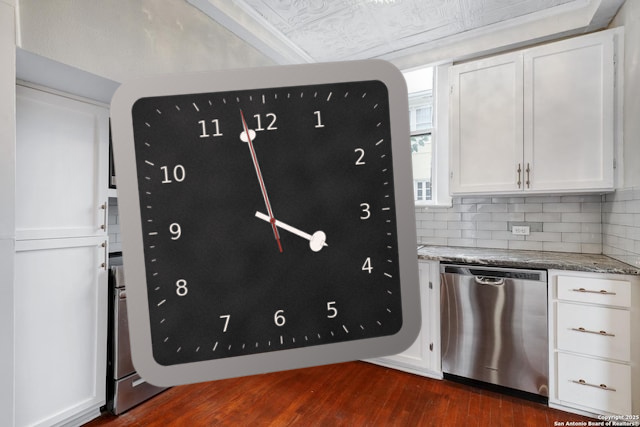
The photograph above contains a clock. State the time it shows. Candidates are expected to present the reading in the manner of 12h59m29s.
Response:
3h57m58s
